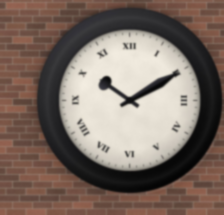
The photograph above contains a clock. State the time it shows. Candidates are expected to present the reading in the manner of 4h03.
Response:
10h10
